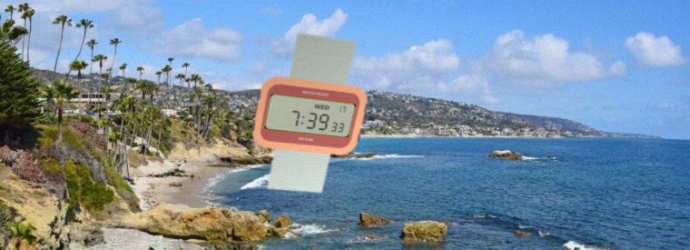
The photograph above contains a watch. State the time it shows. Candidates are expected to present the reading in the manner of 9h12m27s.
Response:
7h39m33s
